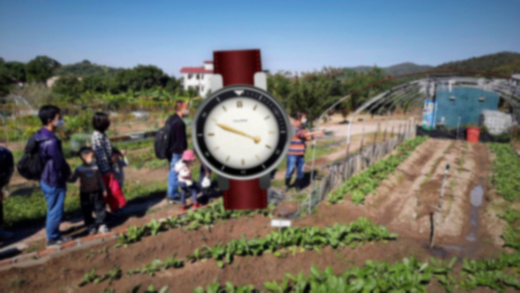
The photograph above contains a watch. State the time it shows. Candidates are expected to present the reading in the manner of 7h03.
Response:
3h49
